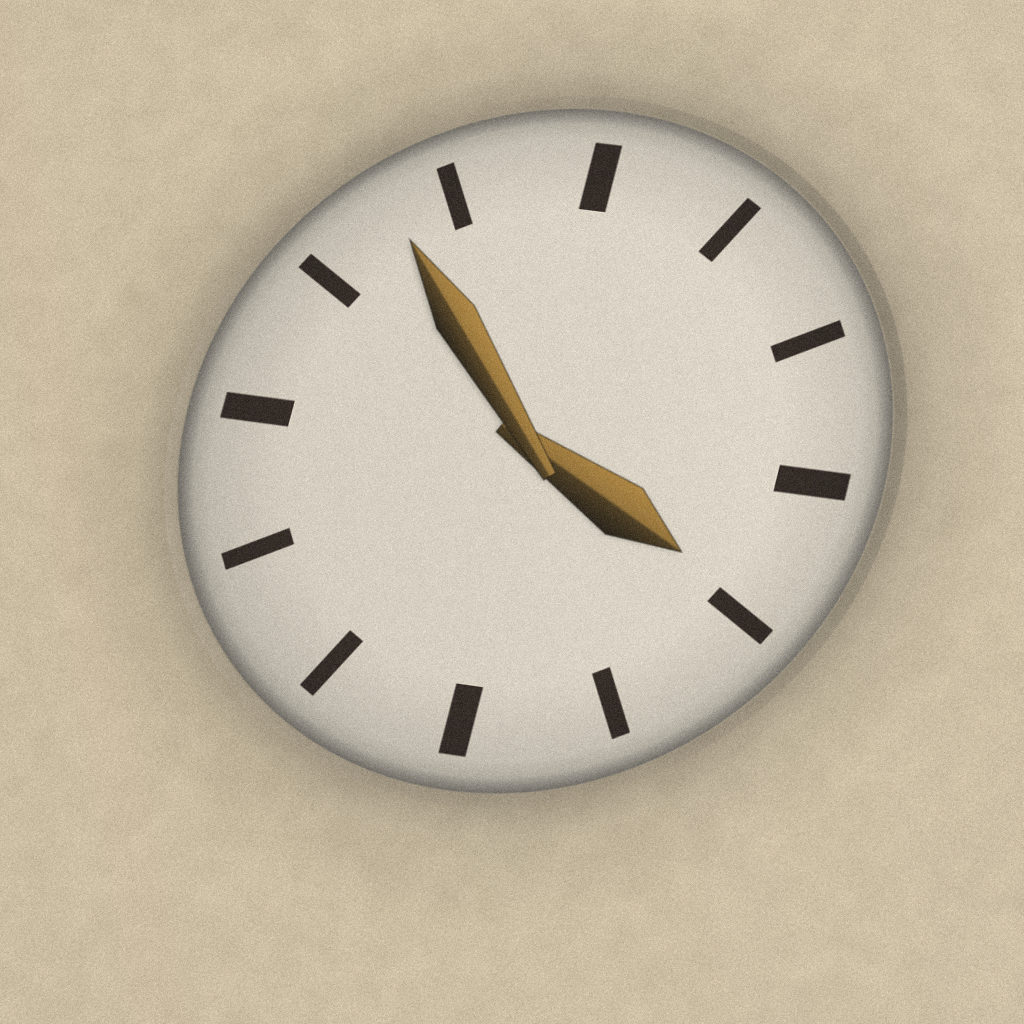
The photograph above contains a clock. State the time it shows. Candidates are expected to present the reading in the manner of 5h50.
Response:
3h53
